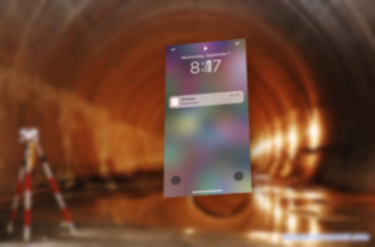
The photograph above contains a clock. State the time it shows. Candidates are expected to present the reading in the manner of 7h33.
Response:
8h17
